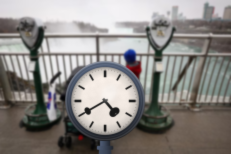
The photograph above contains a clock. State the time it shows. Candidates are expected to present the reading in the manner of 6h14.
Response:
4h40
